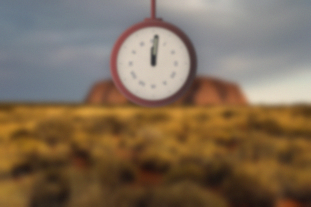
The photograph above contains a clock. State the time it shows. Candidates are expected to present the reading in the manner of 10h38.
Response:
12h01
